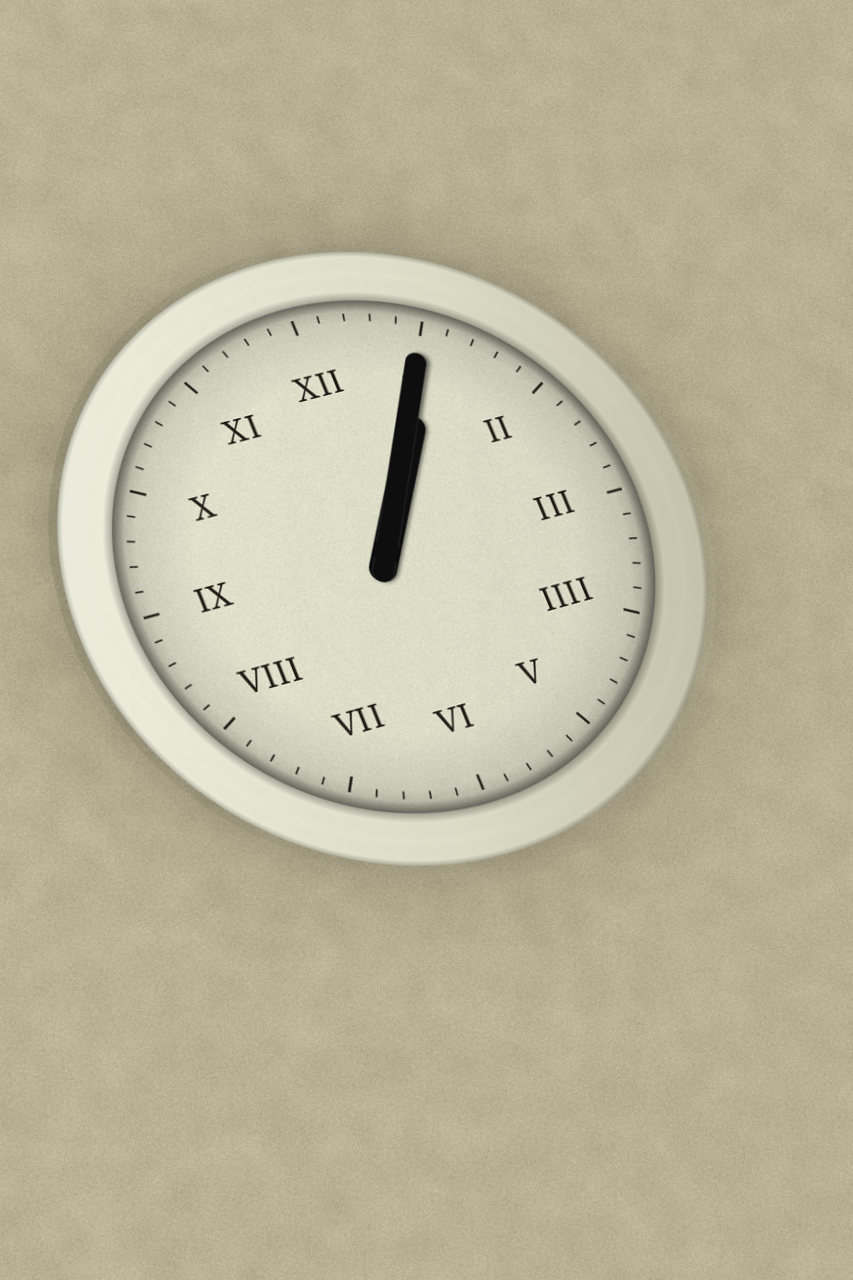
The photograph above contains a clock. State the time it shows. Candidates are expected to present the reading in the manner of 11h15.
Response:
1h05
